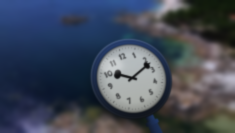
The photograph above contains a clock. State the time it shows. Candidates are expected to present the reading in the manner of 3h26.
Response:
10h12
